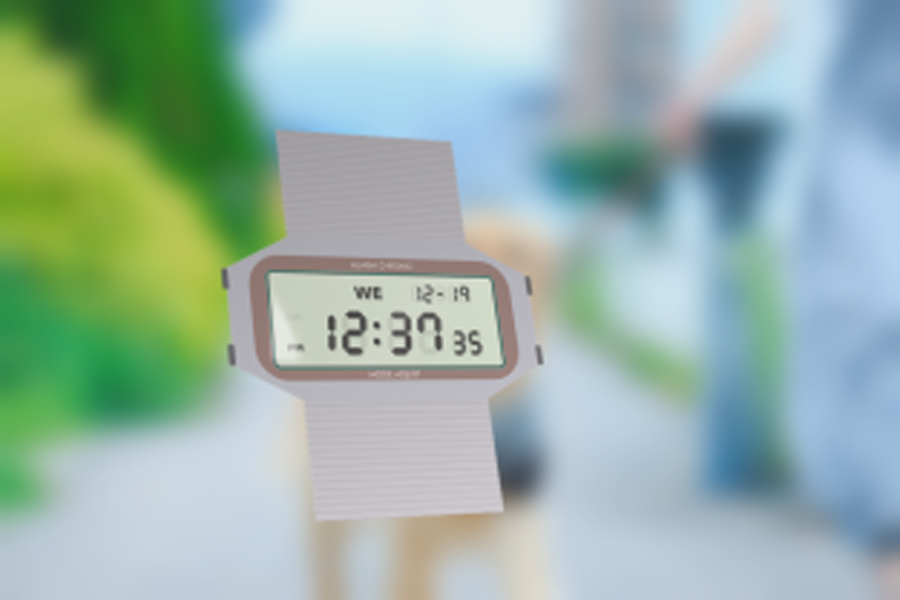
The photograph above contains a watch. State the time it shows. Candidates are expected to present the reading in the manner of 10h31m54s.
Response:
12h37m35s
